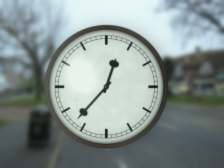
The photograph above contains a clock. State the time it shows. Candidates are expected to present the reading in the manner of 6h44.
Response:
12h37
